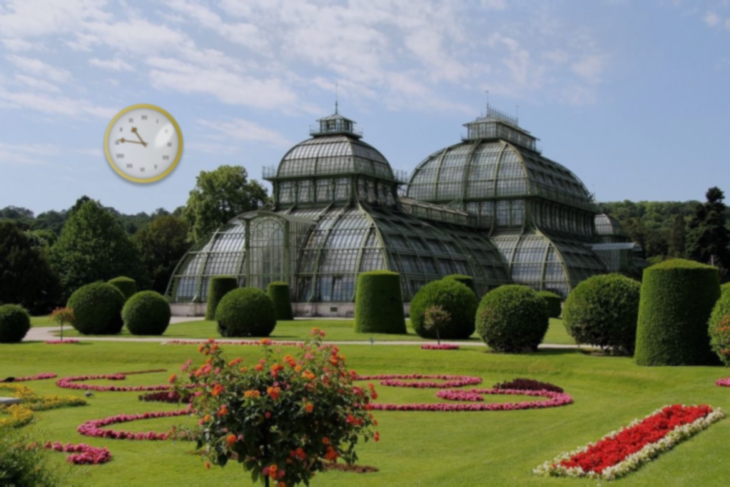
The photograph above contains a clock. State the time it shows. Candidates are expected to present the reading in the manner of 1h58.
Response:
10h46
